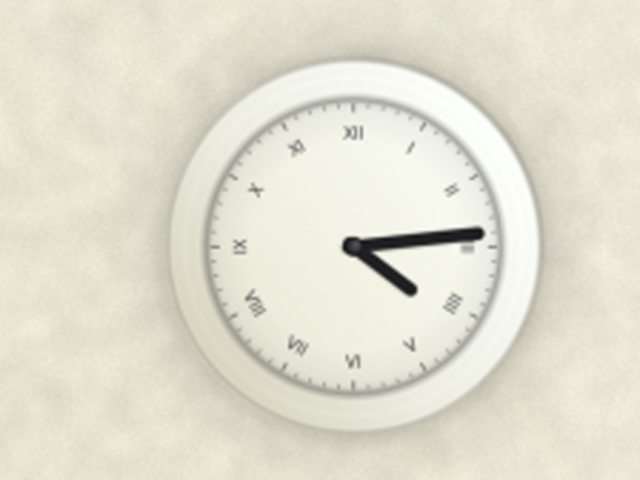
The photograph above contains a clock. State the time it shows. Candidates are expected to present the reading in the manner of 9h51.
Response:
4h14
